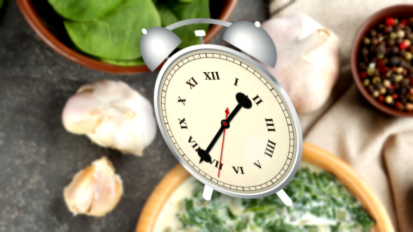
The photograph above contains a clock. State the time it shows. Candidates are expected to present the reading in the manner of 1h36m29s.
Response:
1h37m34s
